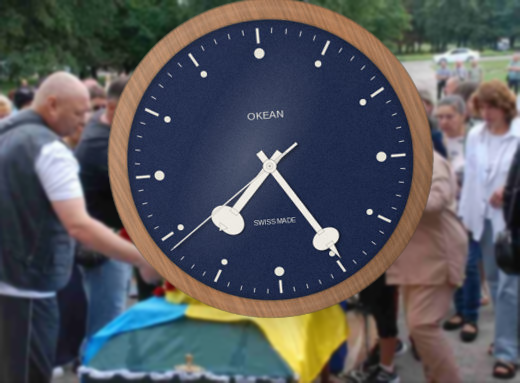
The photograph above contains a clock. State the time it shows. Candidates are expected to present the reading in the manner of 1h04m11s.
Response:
7h24m39s
